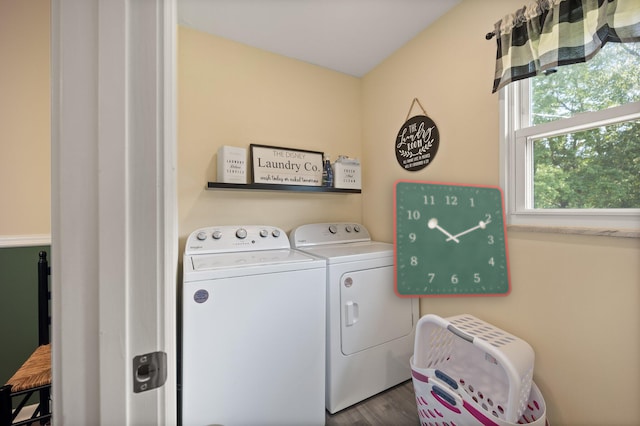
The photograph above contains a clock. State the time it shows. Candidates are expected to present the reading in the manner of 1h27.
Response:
10h11
